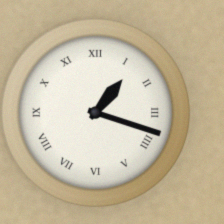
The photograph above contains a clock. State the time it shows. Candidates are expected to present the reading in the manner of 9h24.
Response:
1h18
